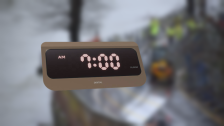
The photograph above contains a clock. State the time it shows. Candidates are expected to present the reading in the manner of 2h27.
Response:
7h00
